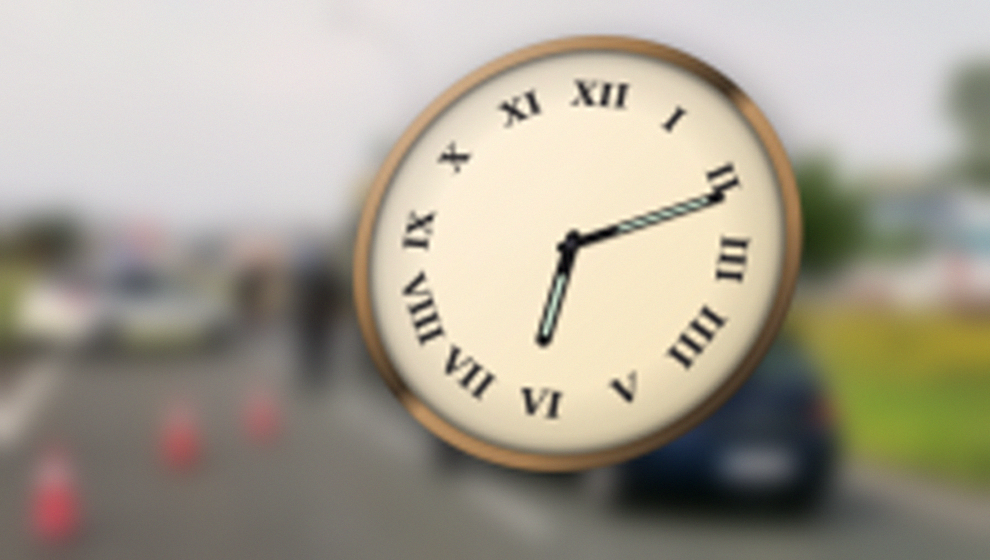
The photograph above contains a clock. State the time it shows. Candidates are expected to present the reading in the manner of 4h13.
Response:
6h11
